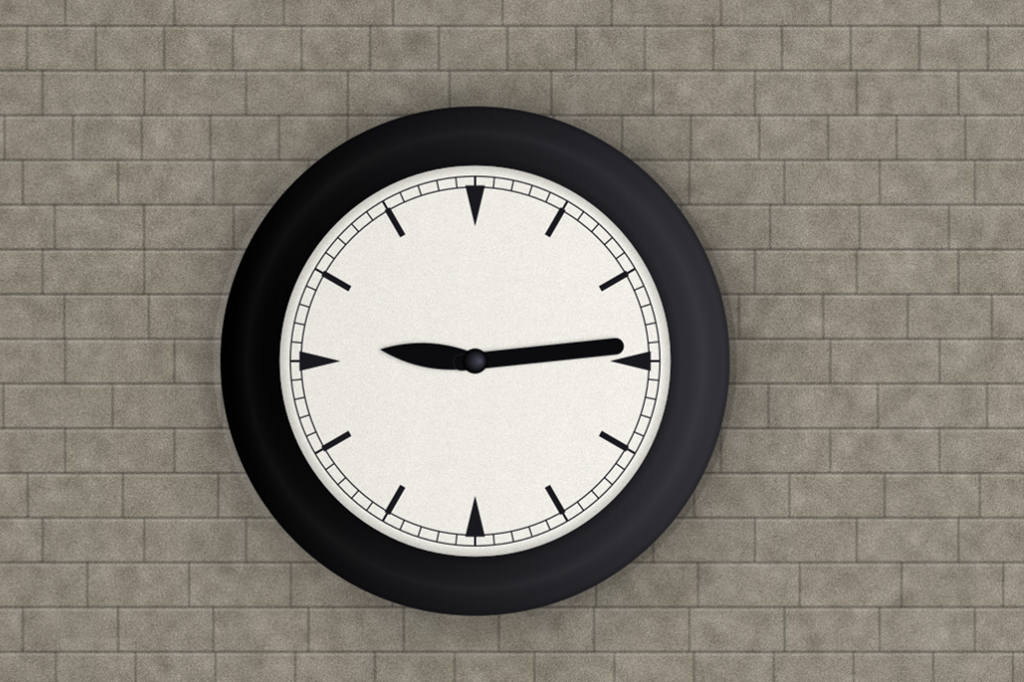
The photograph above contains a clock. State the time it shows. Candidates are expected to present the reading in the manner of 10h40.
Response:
9h14
